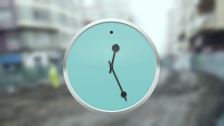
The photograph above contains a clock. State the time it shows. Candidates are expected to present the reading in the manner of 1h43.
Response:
12h26
